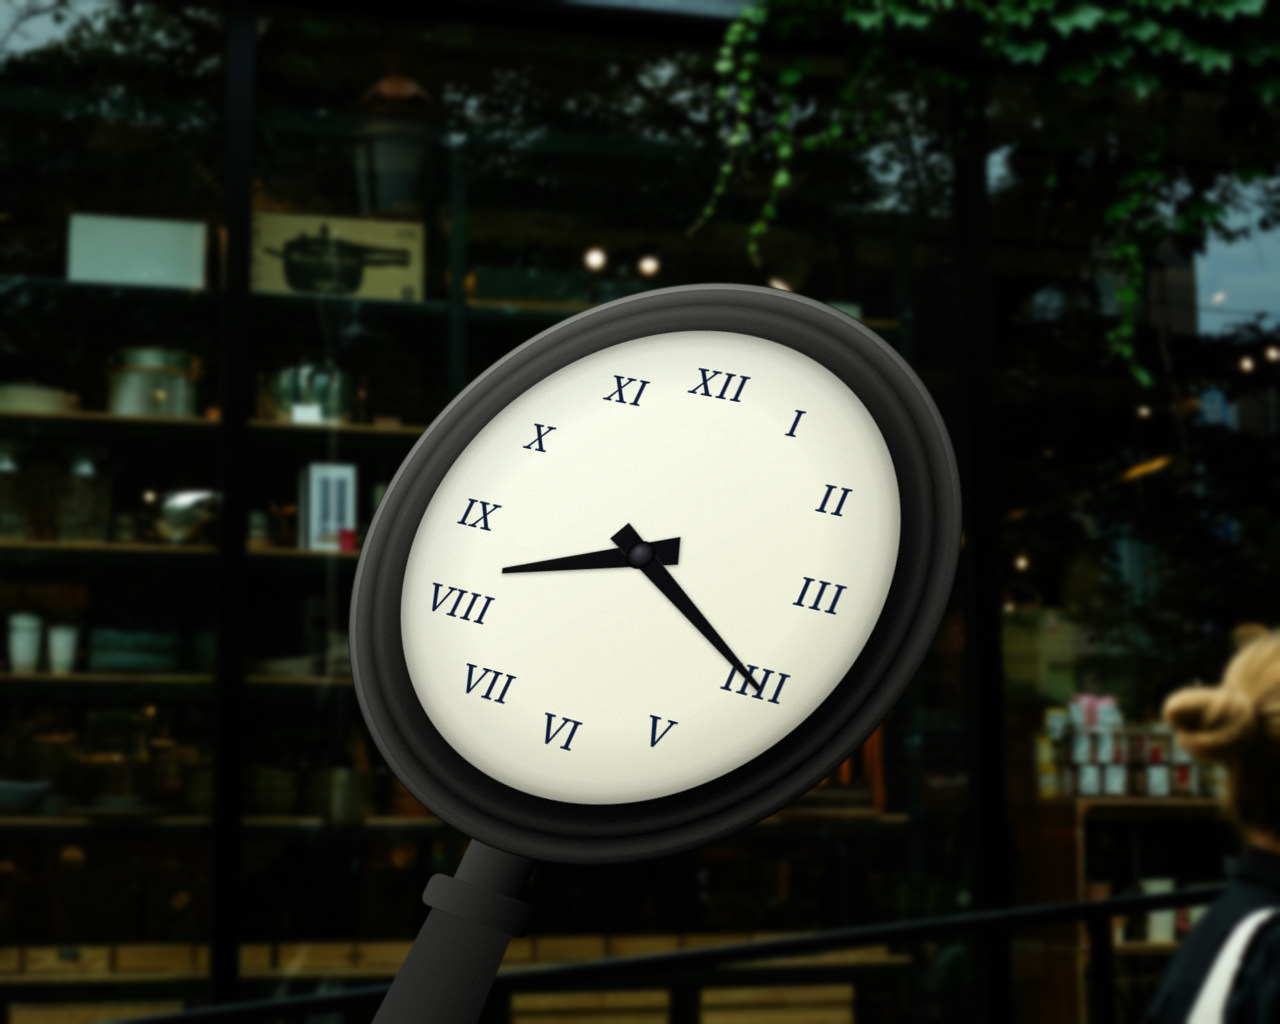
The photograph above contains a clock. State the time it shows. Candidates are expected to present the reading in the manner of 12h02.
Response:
8h20
